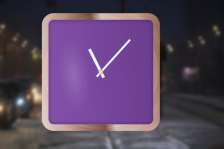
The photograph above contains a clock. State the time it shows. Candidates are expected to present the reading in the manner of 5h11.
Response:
11h07
